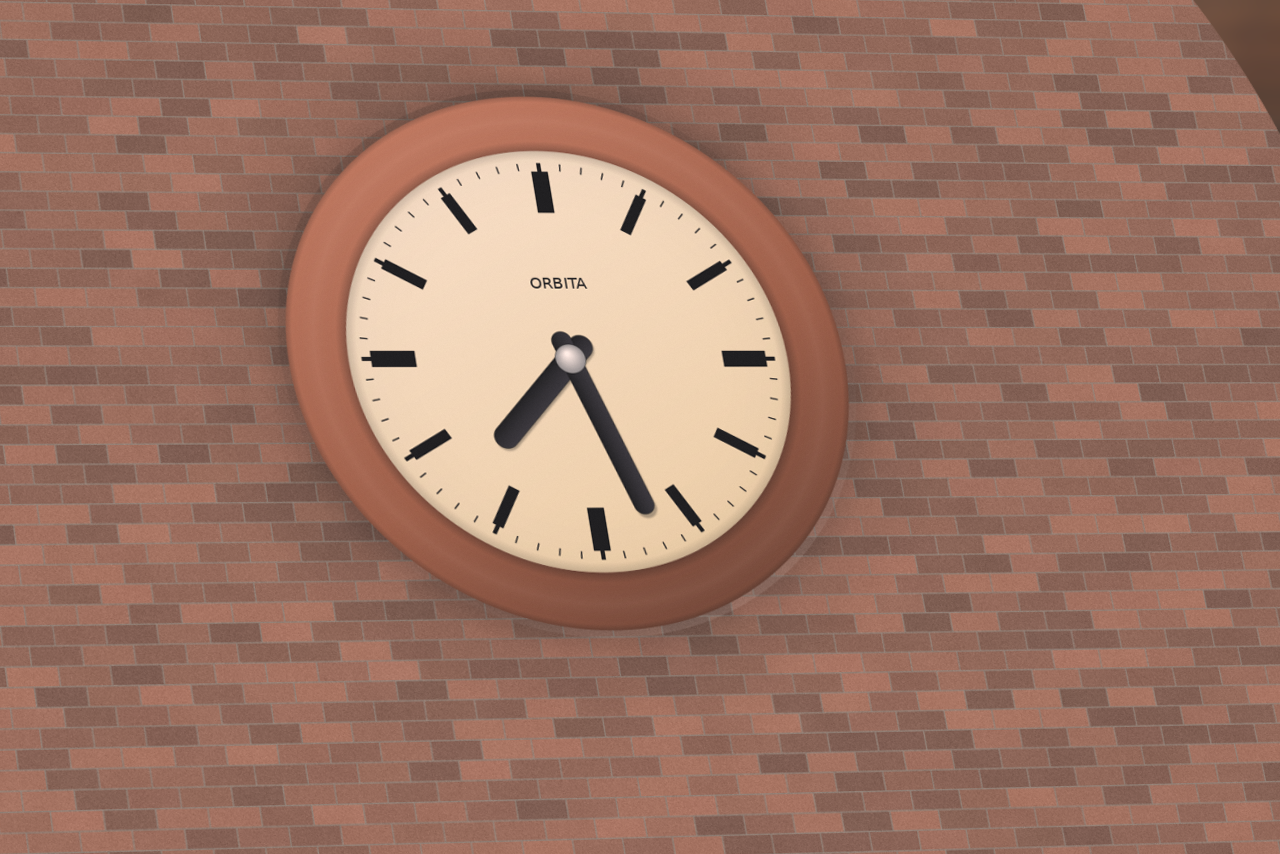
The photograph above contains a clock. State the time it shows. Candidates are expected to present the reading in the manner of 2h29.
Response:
7h27
